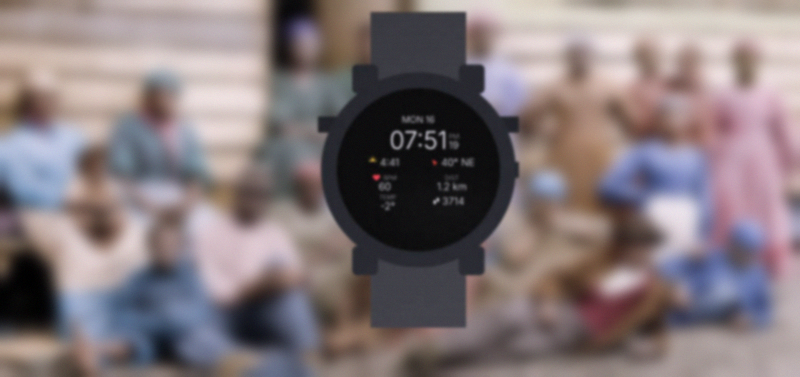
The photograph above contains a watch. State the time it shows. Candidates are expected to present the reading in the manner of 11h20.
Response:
7h51
